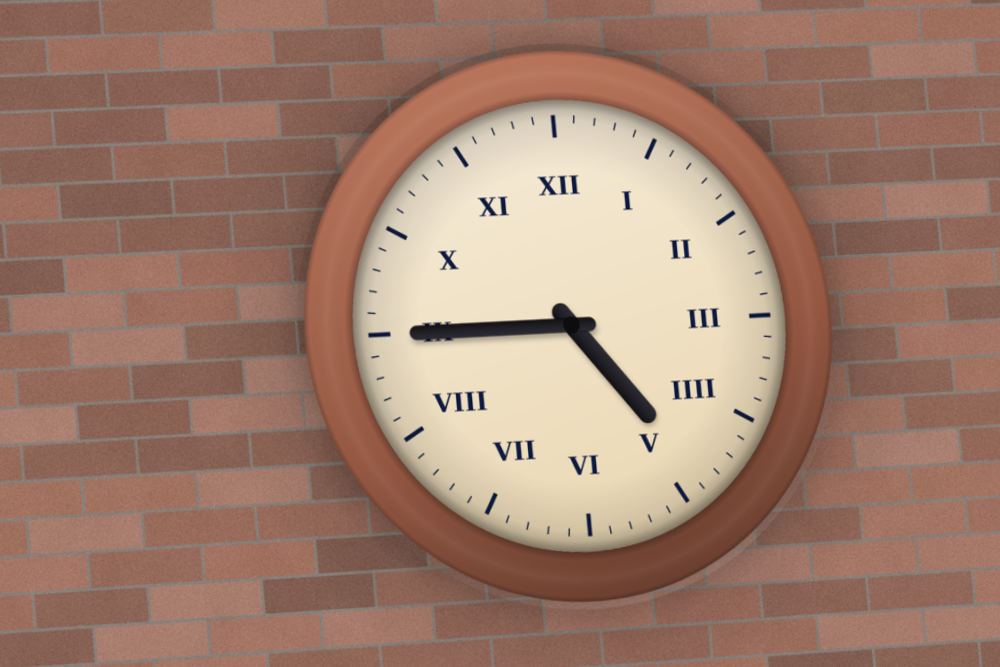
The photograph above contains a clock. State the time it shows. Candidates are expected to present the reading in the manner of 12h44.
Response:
4h45
